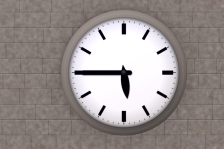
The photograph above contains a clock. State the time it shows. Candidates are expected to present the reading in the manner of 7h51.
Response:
5h45
